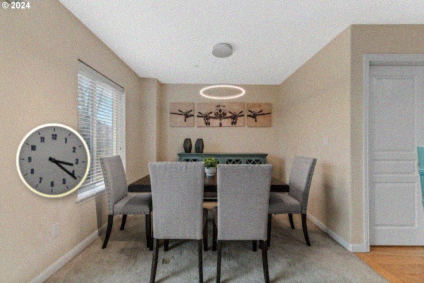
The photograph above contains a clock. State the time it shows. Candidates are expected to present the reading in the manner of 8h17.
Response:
3h21
